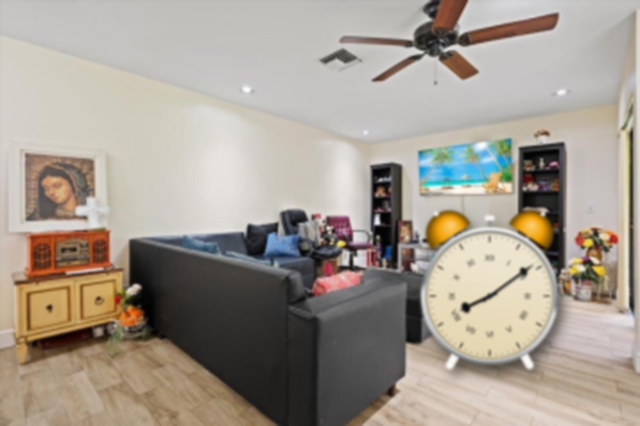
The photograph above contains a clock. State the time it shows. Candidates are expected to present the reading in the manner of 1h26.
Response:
8h09
